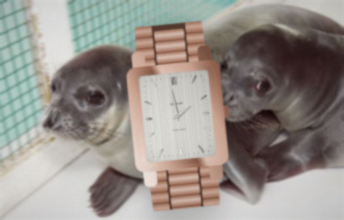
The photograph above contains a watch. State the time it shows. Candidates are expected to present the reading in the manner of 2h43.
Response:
1h59
